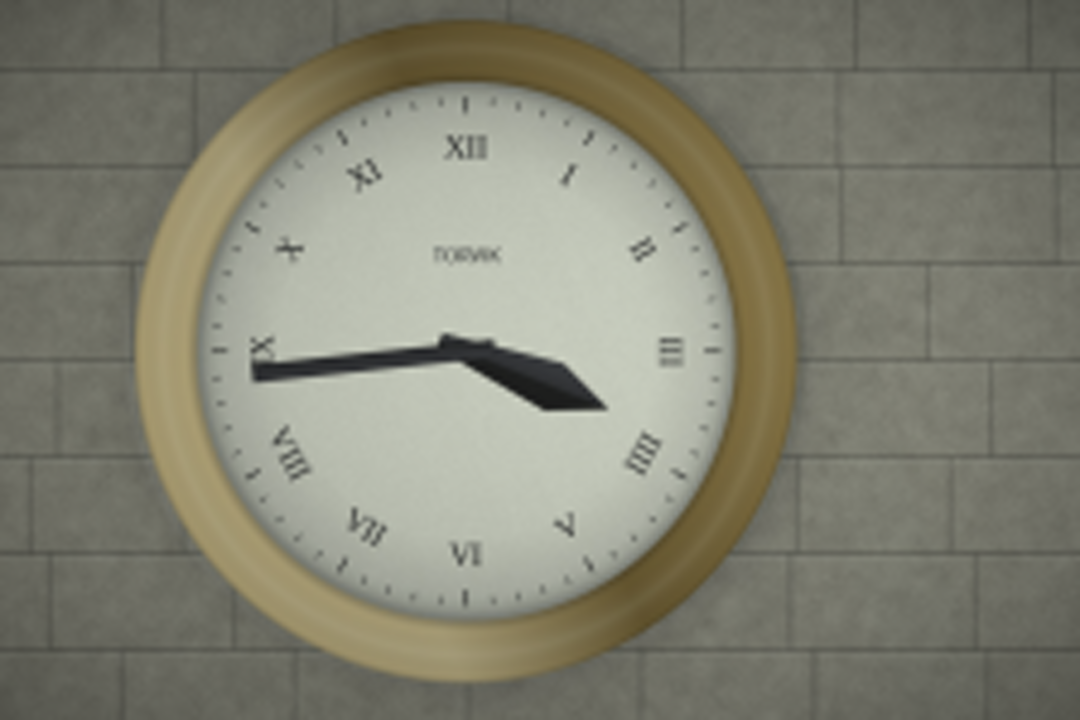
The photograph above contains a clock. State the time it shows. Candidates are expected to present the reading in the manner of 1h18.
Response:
3h44
